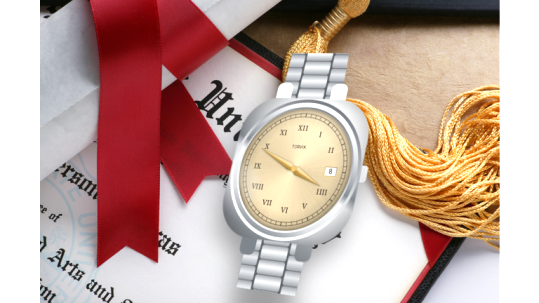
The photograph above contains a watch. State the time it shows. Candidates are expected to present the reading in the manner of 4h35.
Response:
3h49
